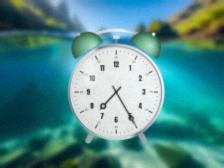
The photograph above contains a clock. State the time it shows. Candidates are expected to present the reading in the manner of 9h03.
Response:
7h25
